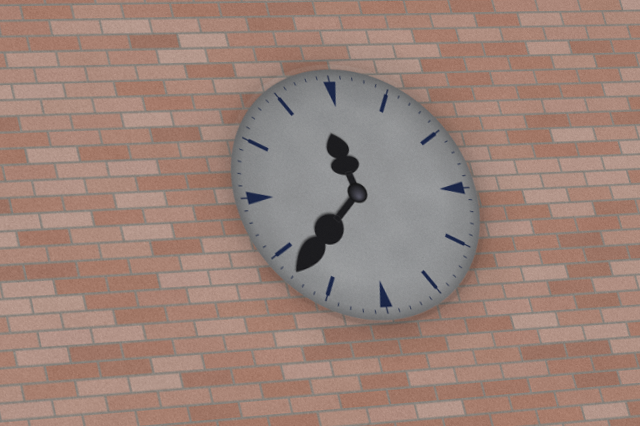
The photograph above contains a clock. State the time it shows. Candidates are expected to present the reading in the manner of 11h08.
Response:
11h38
